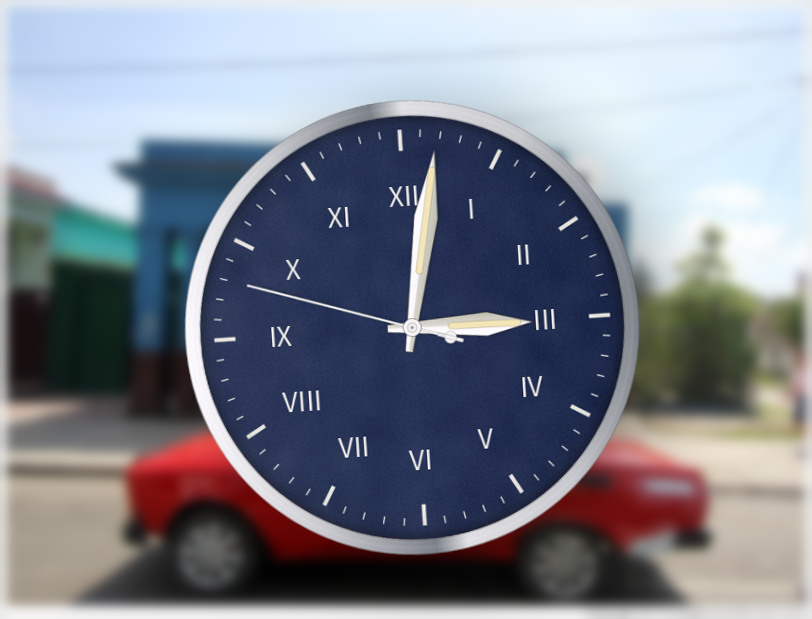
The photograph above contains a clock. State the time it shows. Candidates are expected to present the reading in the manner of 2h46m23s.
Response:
3h01m48s
